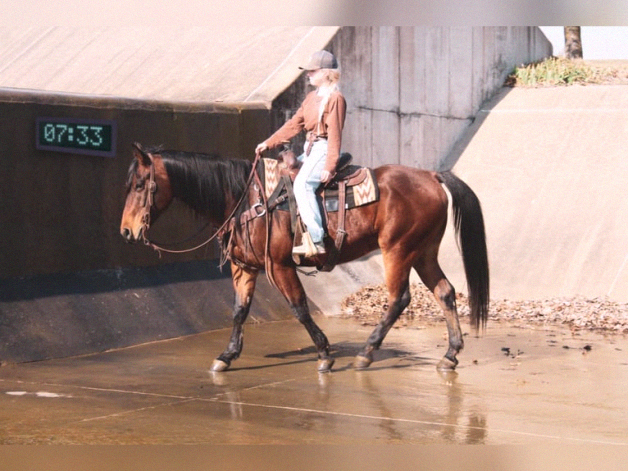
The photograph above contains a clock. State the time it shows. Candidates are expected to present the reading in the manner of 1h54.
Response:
7h33
